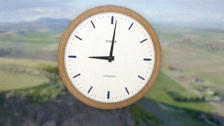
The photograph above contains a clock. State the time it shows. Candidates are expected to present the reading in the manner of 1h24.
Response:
9h01
